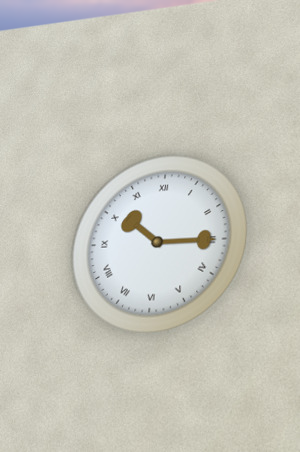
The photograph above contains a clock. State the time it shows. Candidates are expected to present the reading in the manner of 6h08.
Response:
10h15
